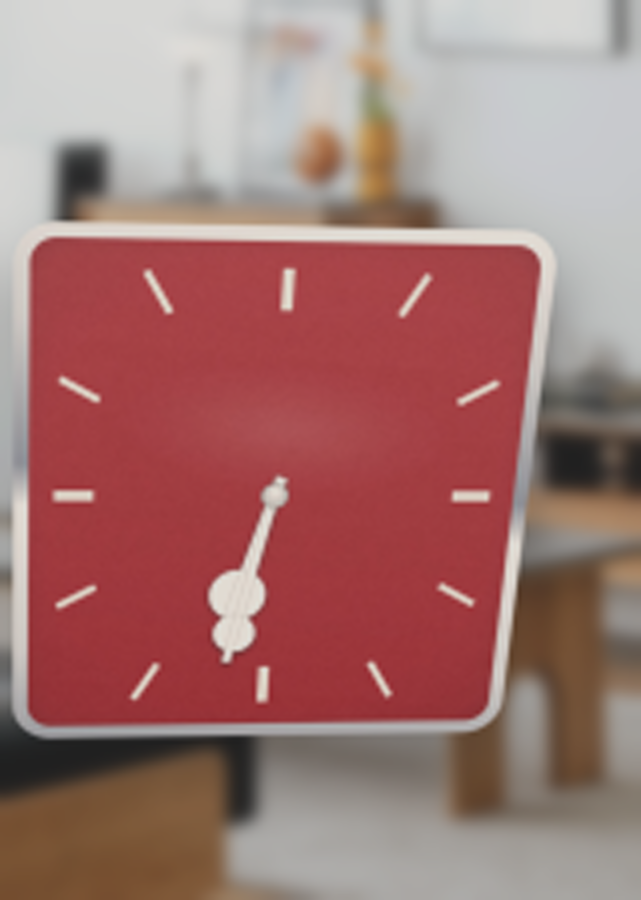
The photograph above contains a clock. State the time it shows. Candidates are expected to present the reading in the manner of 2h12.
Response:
6h32
